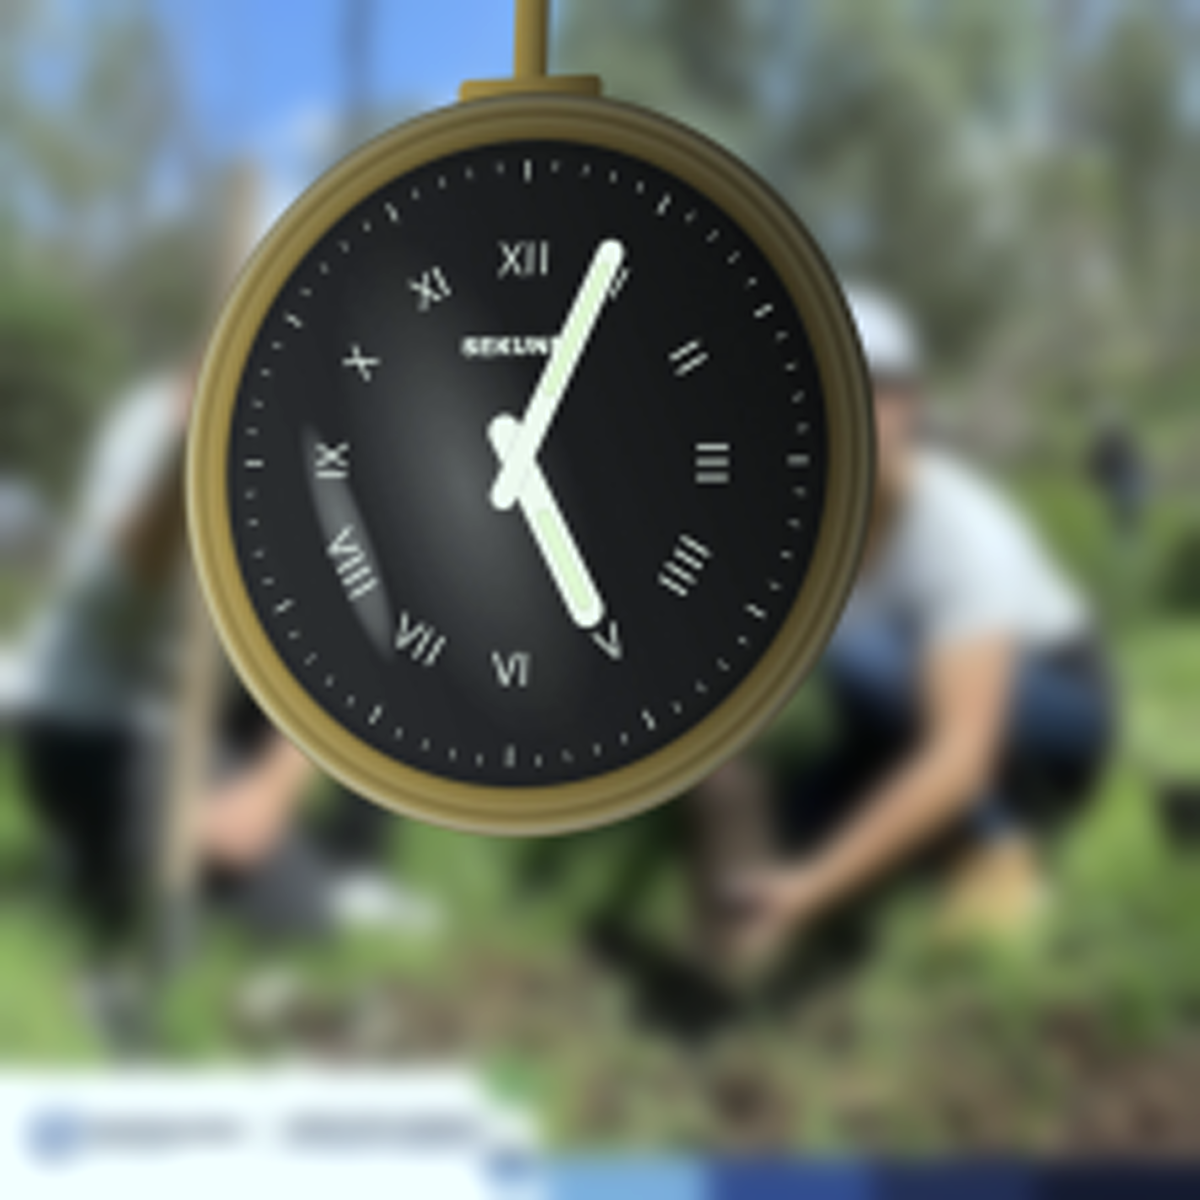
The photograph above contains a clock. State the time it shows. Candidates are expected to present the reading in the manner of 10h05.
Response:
5h04
